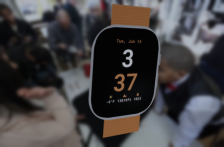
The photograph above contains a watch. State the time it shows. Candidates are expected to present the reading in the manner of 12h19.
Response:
3h37
